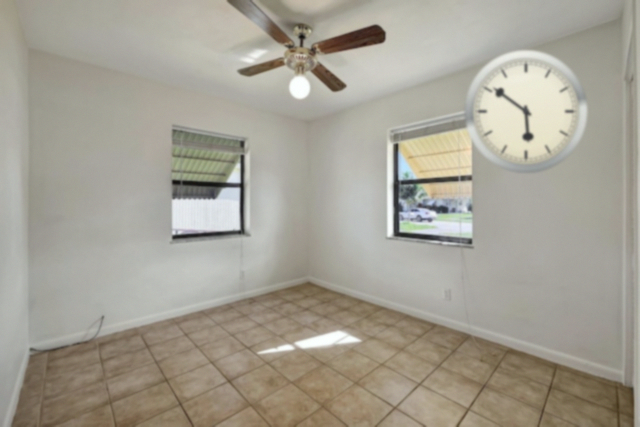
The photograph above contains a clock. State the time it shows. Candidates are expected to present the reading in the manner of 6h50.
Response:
5h51
